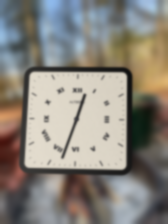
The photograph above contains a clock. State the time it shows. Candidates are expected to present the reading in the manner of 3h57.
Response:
12h33
